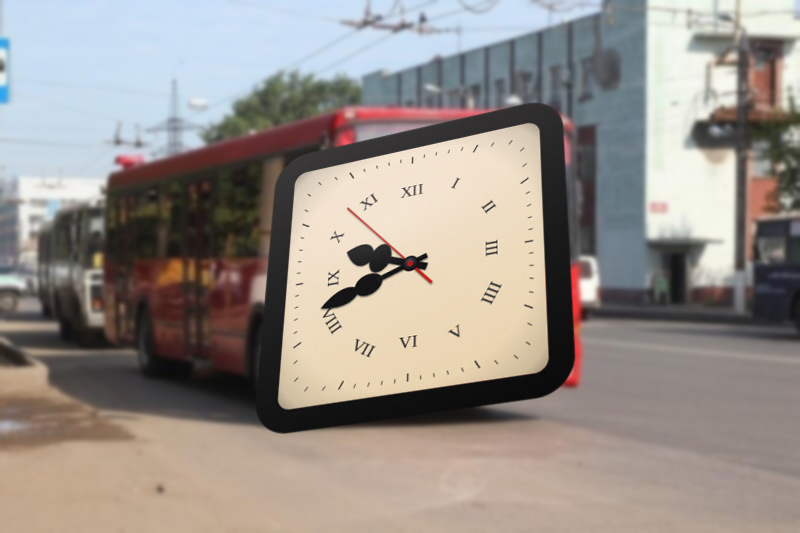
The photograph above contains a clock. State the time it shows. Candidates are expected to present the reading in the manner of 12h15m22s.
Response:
9h41m53s
